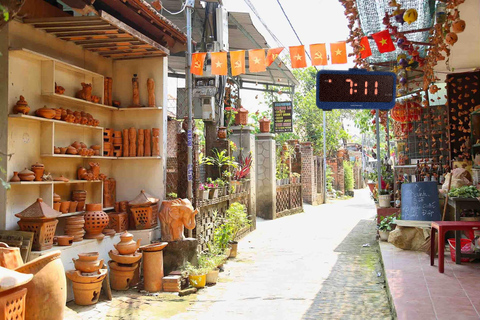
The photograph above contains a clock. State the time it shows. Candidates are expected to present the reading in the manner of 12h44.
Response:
7h11
